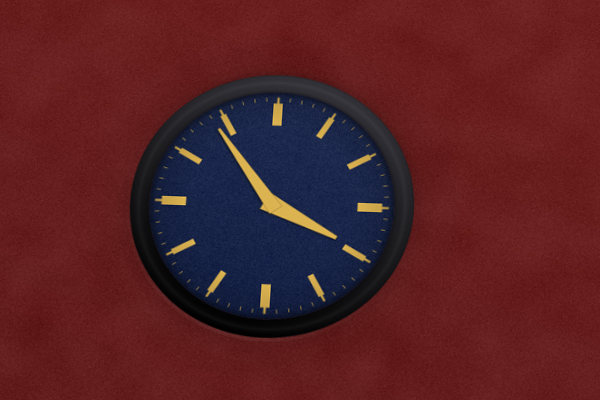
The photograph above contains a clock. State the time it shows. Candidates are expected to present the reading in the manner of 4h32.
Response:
3h54
